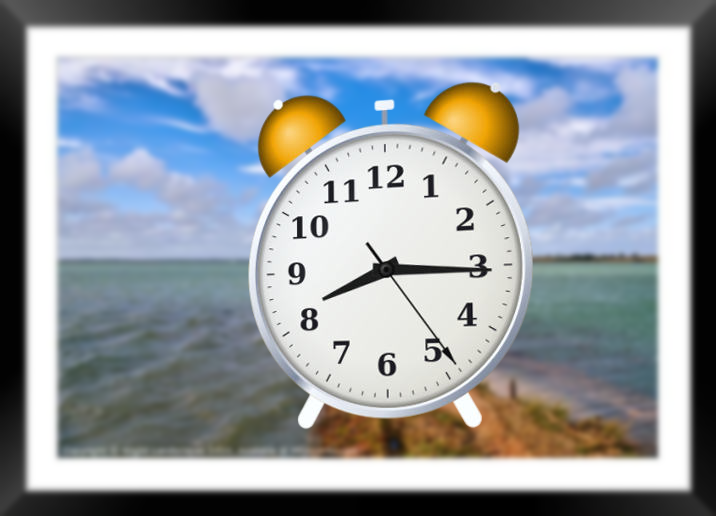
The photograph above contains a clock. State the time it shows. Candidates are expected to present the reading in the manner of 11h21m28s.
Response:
8h15m24s
